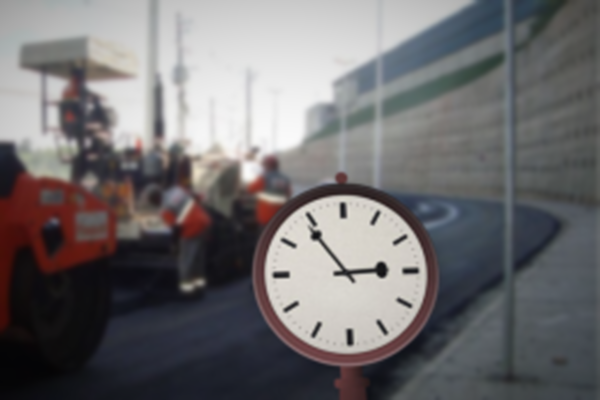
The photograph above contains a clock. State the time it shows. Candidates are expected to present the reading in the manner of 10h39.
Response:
2h54
